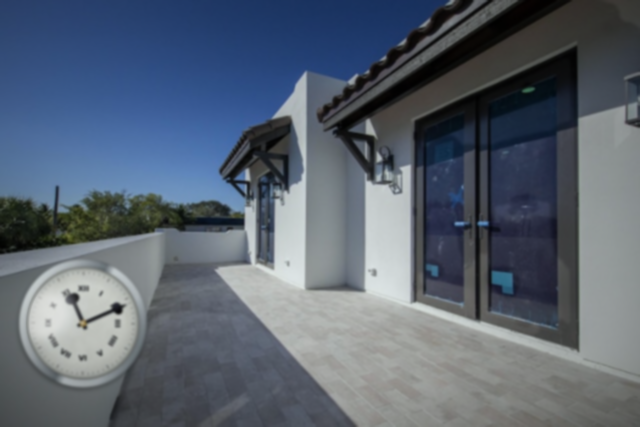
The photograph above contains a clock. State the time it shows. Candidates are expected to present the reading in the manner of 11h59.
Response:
11h11
